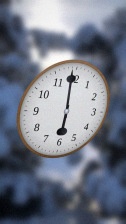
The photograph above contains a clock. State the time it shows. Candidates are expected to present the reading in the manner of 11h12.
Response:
5h59
